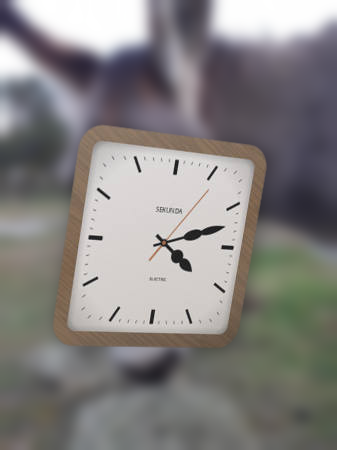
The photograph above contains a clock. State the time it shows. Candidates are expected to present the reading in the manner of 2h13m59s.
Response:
4h12m06s
